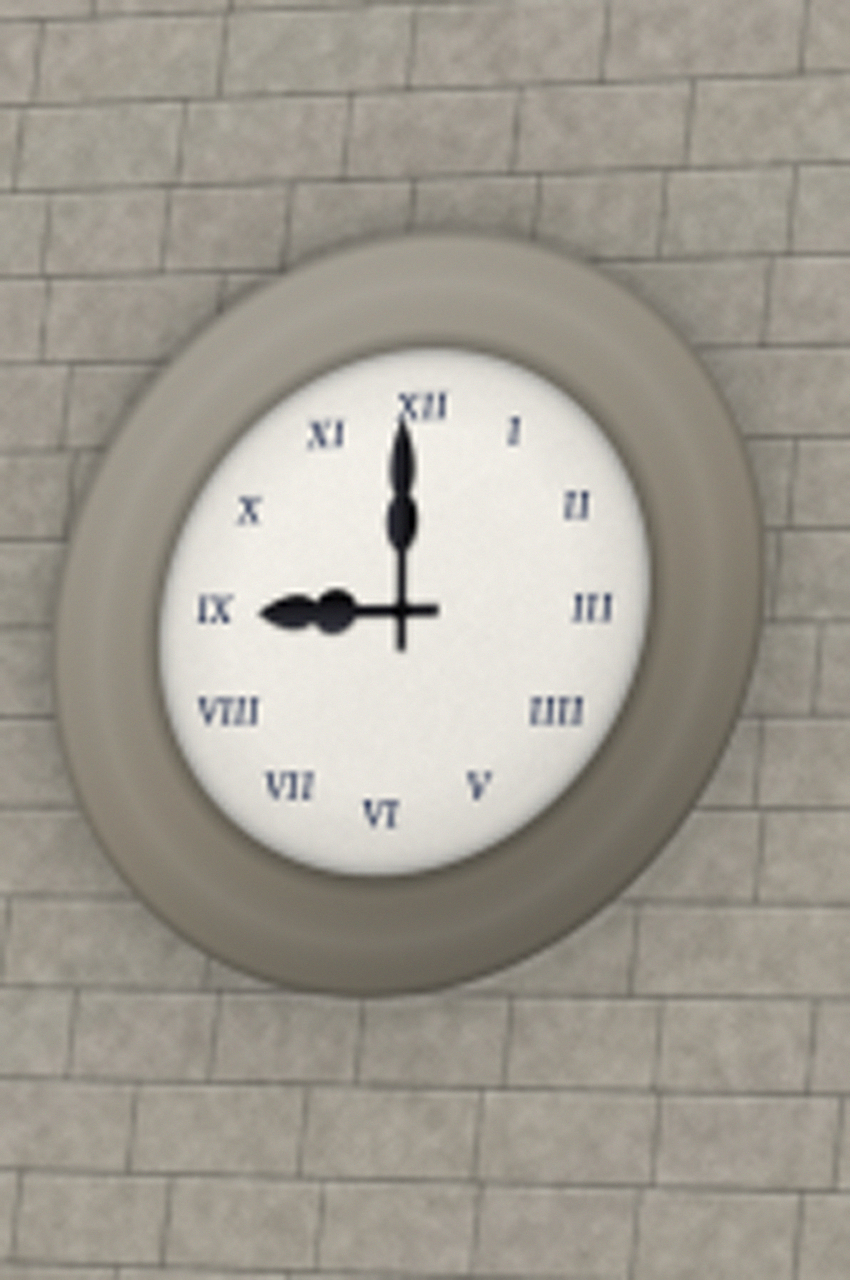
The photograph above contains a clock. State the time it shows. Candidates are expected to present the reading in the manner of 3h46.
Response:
8h59
